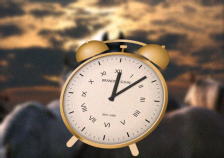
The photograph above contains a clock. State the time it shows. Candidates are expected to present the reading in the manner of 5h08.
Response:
12h08
